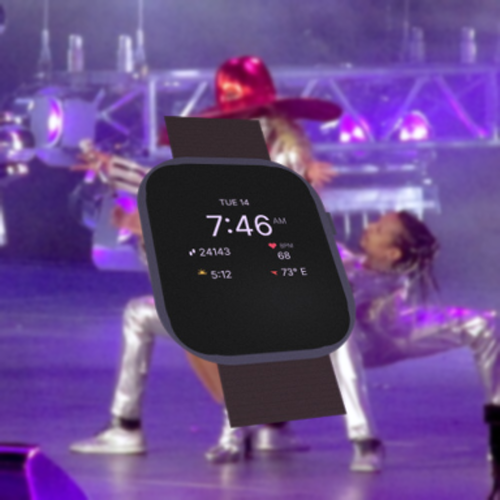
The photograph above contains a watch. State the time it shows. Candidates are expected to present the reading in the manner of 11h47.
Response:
7h46
